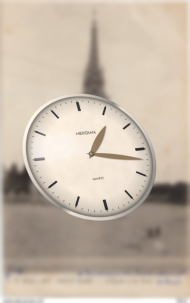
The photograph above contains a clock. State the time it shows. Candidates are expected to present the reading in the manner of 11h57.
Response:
1h17
